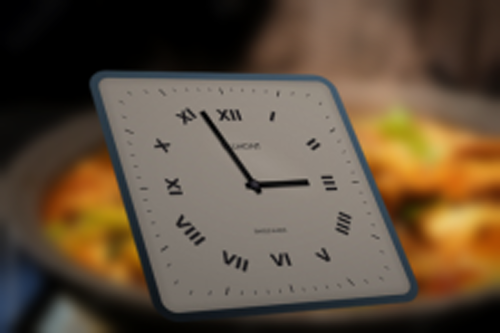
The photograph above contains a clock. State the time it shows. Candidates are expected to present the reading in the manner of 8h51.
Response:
2h57
